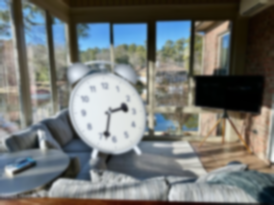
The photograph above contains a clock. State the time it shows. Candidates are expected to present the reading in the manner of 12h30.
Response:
2h33
